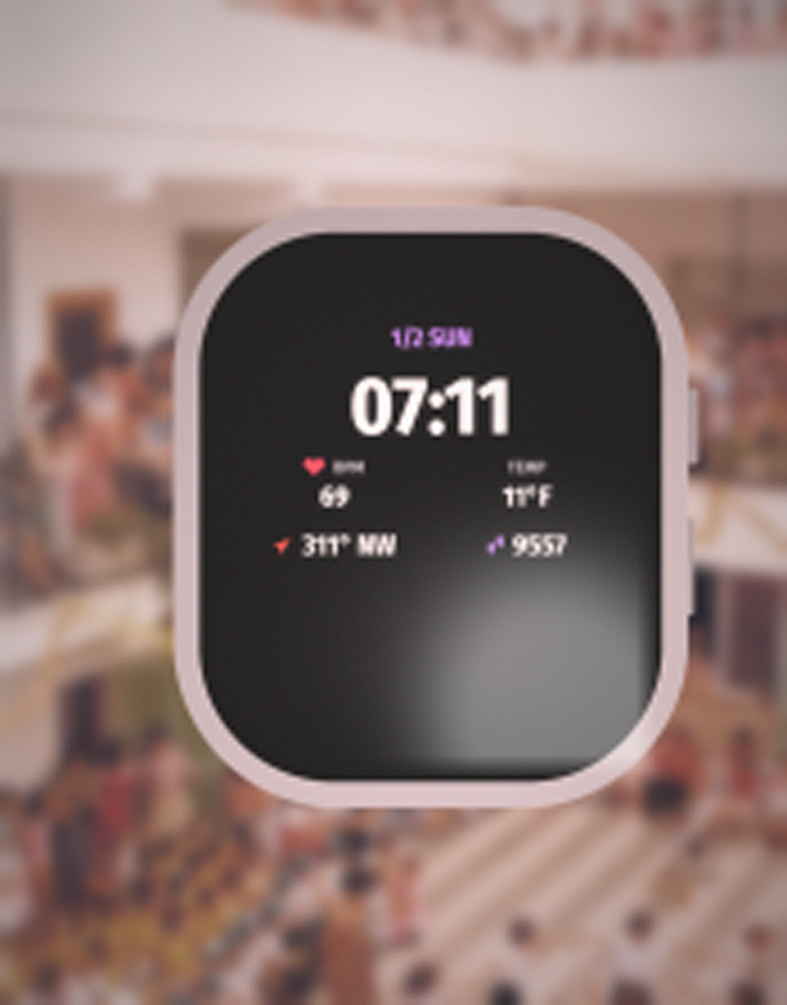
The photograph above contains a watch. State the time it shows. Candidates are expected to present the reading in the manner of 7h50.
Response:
7h11
